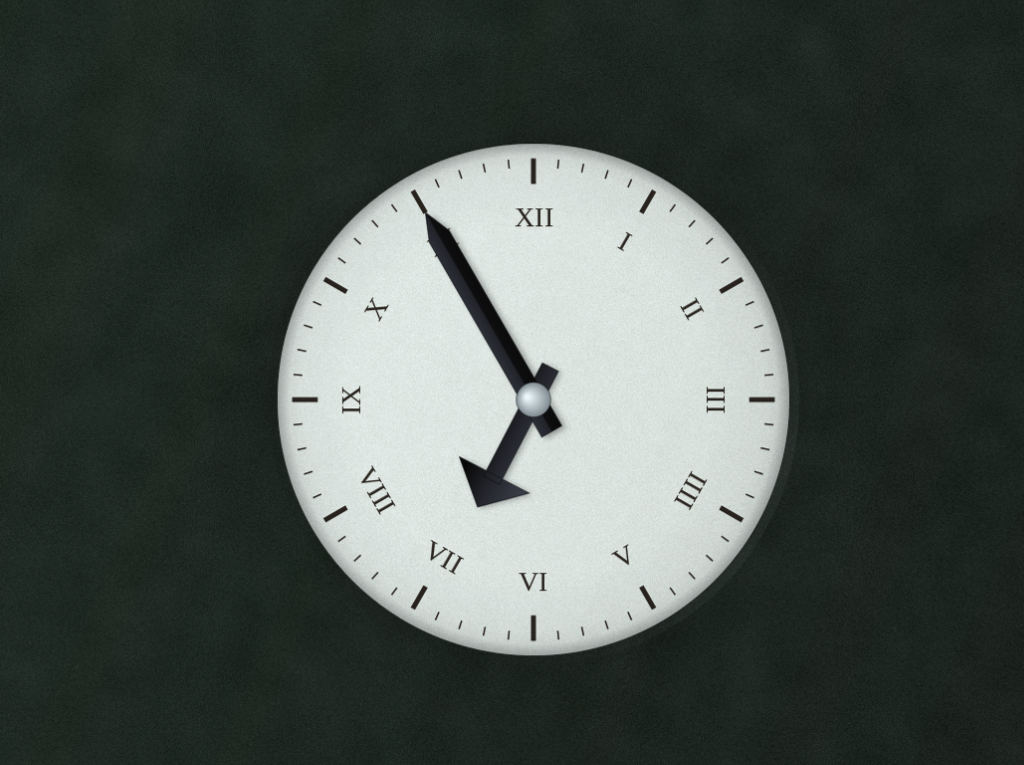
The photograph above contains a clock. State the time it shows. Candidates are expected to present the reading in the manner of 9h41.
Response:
6h55
